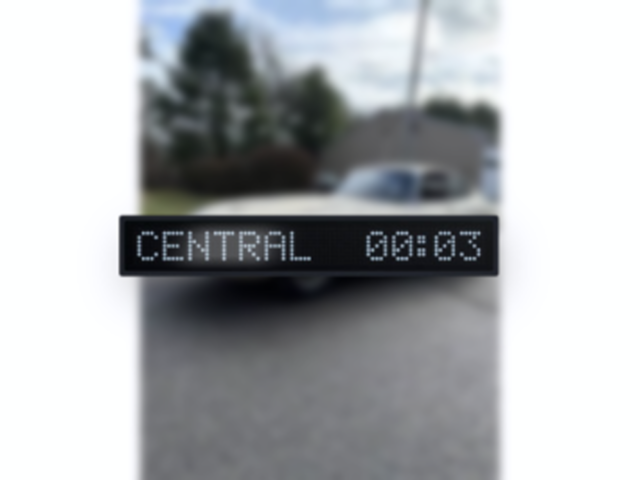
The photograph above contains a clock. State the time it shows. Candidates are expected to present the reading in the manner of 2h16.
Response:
0h03
